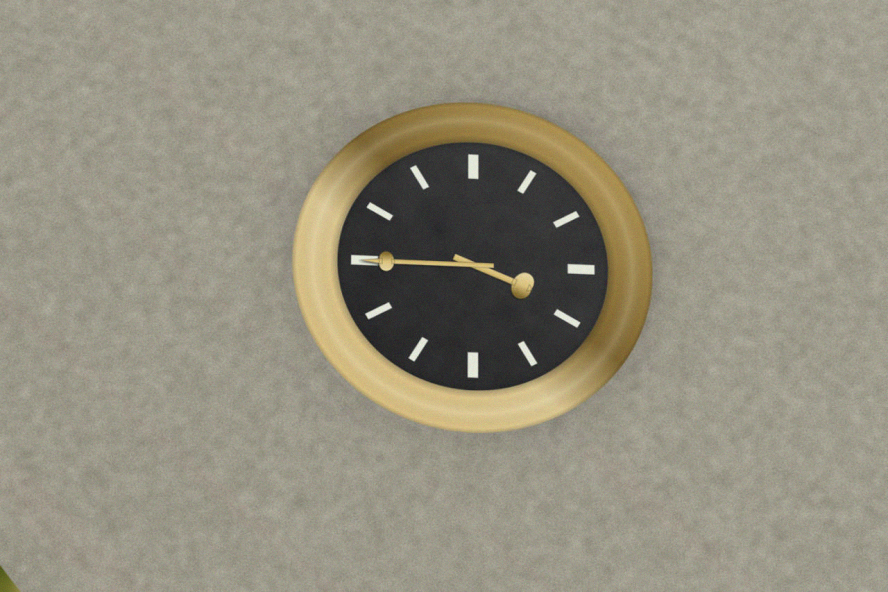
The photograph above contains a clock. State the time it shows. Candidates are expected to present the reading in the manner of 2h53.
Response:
3h45
